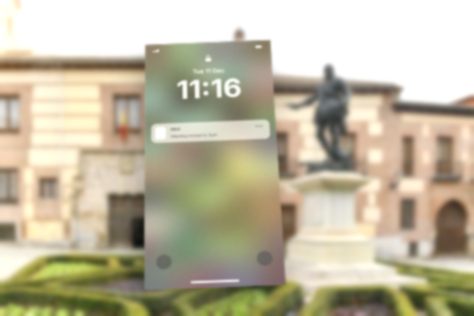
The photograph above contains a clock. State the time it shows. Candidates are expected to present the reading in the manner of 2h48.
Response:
11h16
